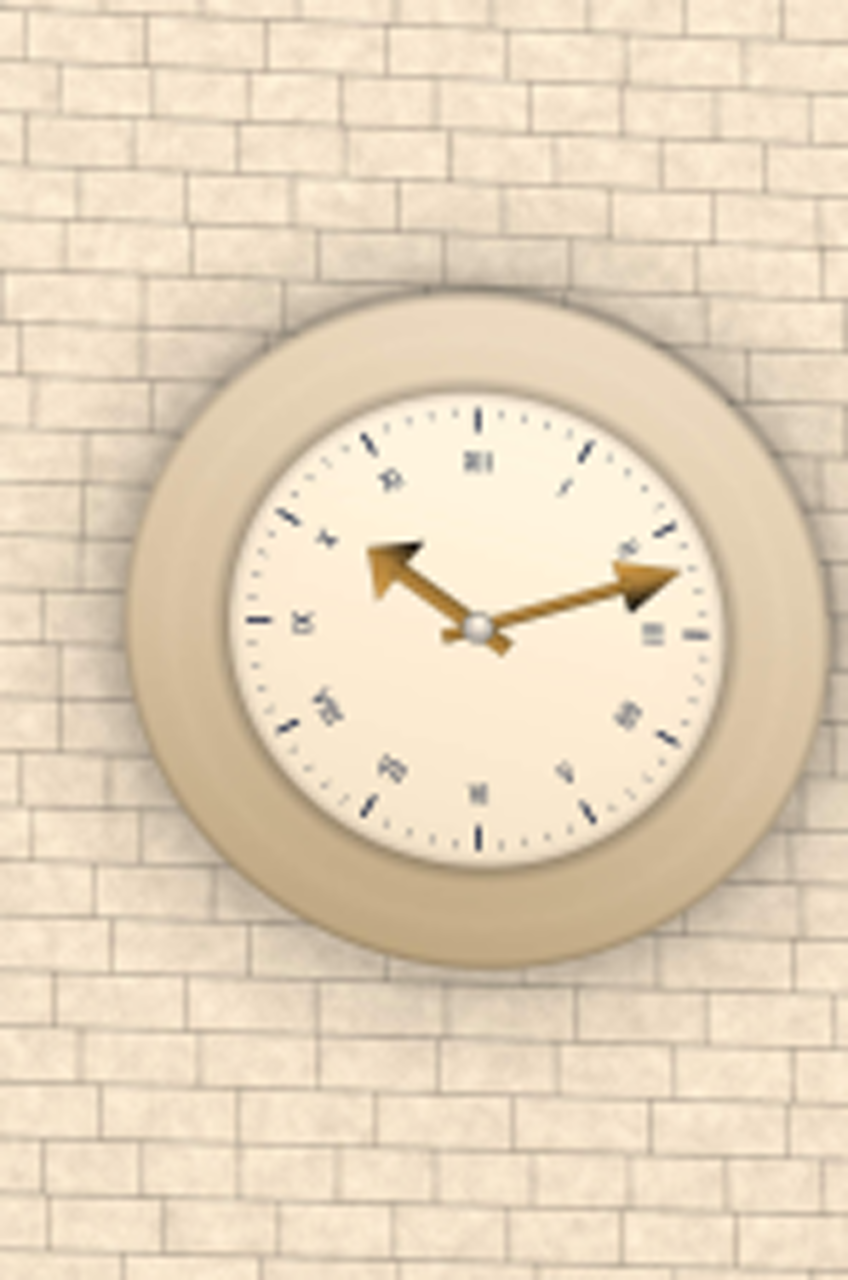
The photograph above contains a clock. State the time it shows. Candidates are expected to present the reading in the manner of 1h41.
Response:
10h12
